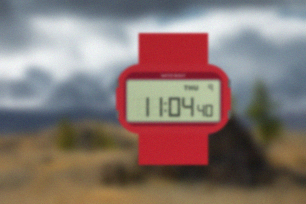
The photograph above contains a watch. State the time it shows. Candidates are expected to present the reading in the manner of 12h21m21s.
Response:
11h04m40s
